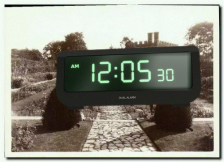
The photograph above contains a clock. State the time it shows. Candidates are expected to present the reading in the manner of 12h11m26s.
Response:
12h05m30s
